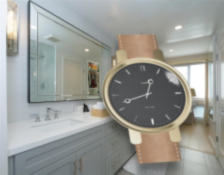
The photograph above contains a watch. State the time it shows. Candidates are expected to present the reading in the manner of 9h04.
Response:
12h42
